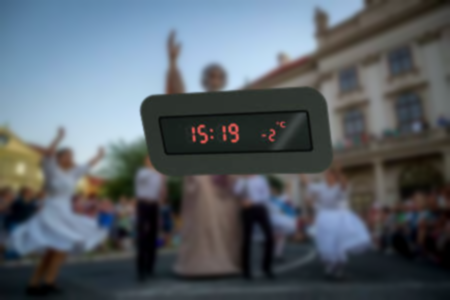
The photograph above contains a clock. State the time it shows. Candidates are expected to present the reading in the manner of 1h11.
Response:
15h19
